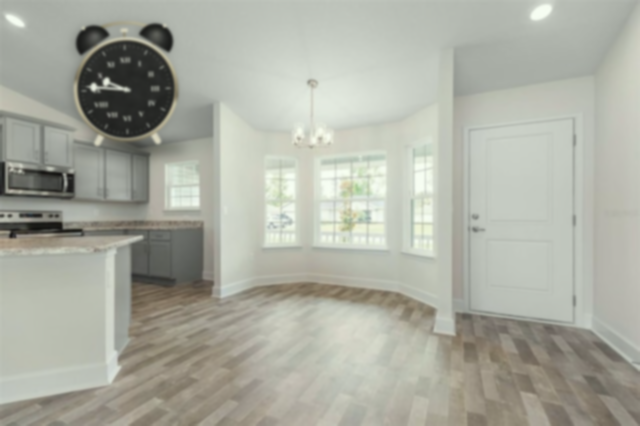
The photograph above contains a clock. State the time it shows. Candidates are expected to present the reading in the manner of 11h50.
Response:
9h46
